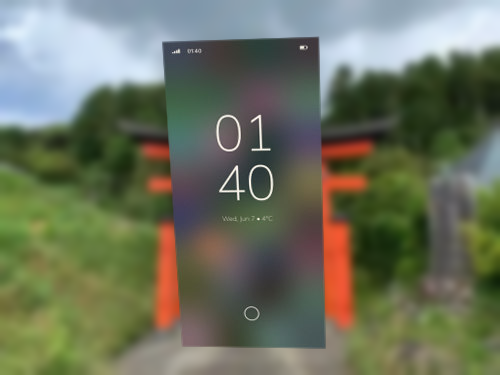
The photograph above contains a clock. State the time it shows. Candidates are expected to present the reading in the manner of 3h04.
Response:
1h40
